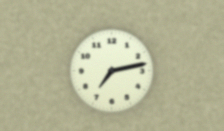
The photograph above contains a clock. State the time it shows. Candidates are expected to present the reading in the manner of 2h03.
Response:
7h13
